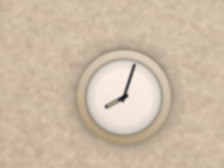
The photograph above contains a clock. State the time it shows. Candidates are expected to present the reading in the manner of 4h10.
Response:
8h03
